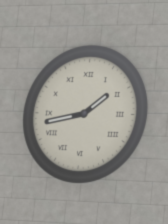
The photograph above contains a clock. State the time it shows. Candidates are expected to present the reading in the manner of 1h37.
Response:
1h43
